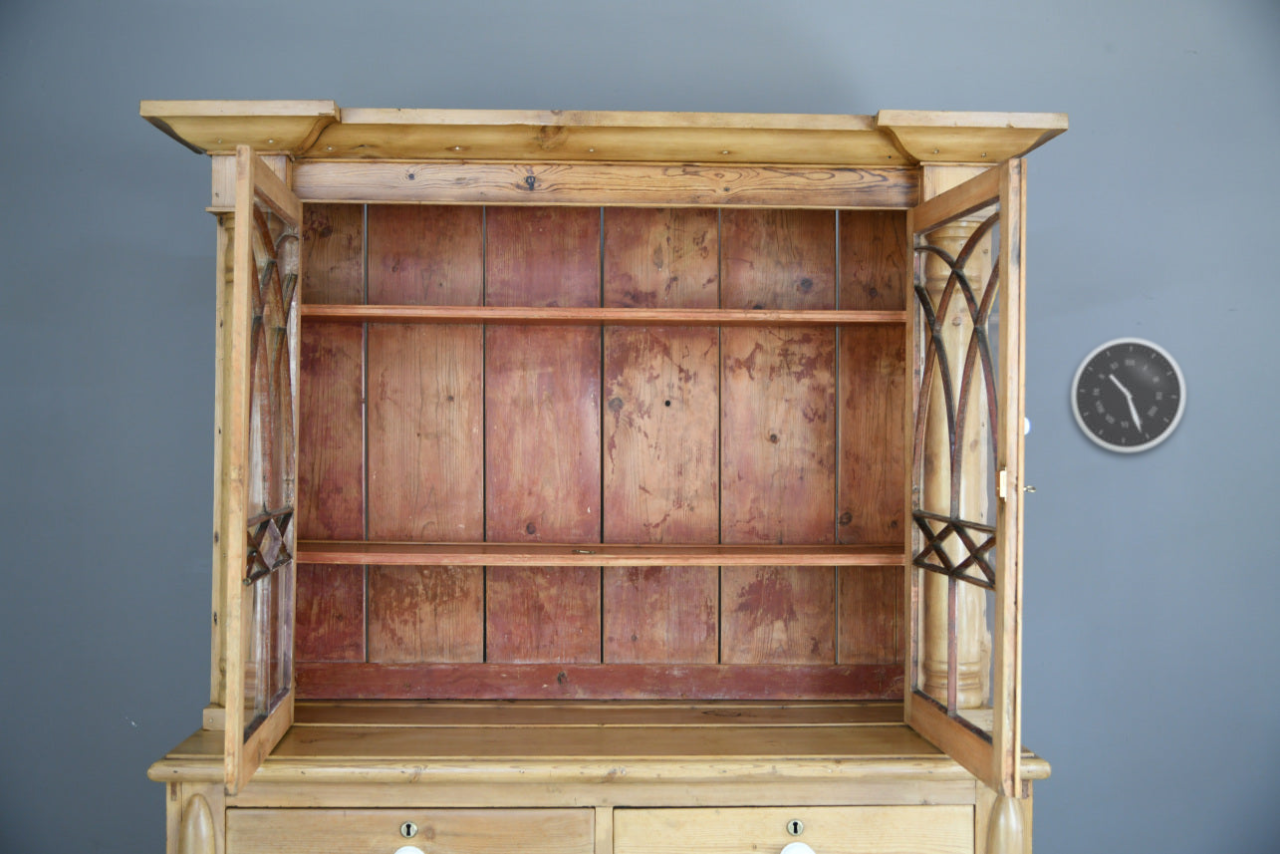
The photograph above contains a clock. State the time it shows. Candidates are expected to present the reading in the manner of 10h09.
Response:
10h26
